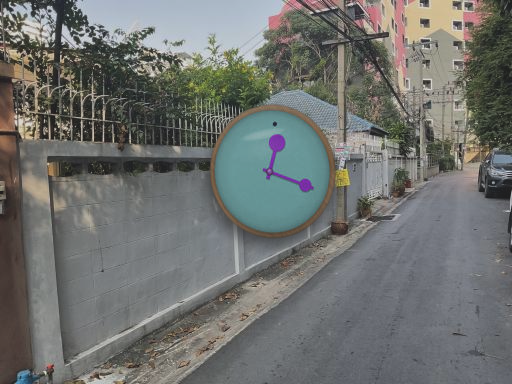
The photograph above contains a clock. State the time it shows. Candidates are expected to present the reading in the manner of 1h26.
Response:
12h17
